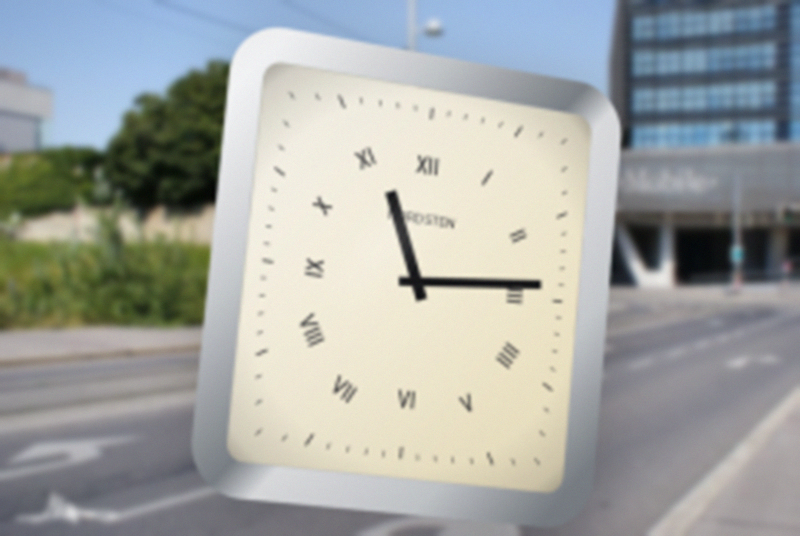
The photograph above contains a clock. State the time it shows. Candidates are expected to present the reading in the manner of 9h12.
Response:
11h14
